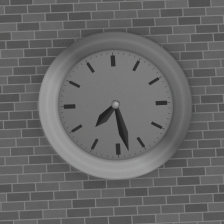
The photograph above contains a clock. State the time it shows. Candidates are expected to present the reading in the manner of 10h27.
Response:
7h28
